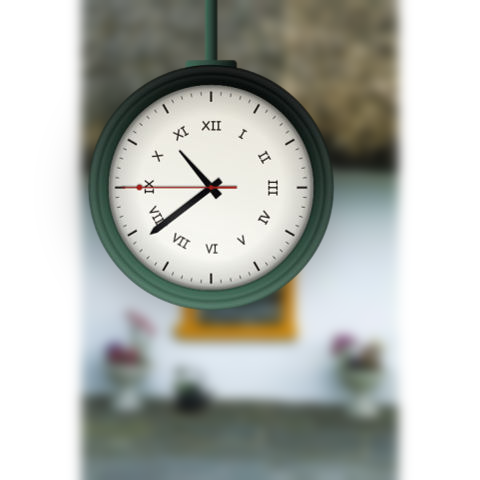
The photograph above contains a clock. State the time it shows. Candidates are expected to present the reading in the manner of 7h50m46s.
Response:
10h38m45s
